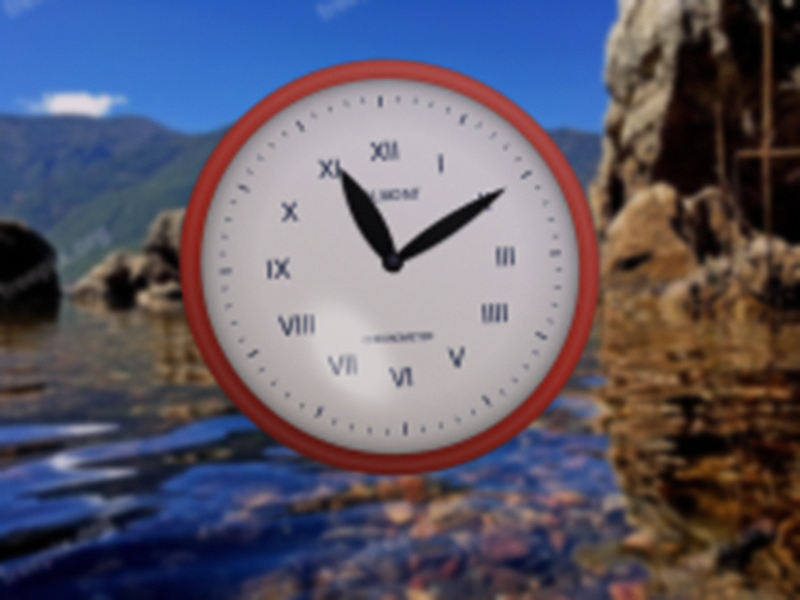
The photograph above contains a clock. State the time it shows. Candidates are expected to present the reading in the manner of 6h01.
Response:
11h10
